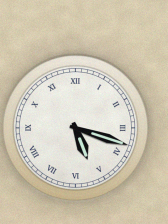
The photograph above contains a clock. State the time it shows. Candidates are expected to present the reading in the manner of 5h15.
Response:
5h18
